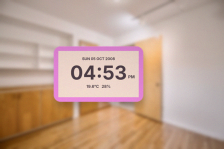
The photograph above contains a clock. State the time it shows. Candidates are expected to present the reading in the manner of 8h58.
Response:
4h53
